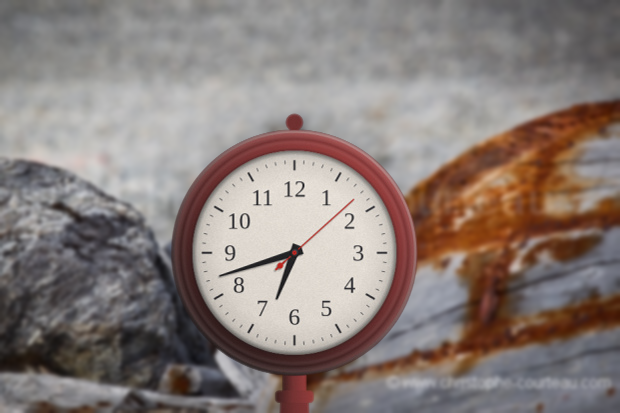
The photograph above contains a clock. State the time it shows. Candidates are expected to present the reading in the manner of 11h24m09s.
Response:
6h42m08s
